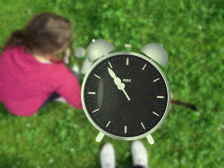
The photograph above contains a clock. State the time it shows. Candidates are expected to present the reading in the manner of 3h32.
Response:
10h54
